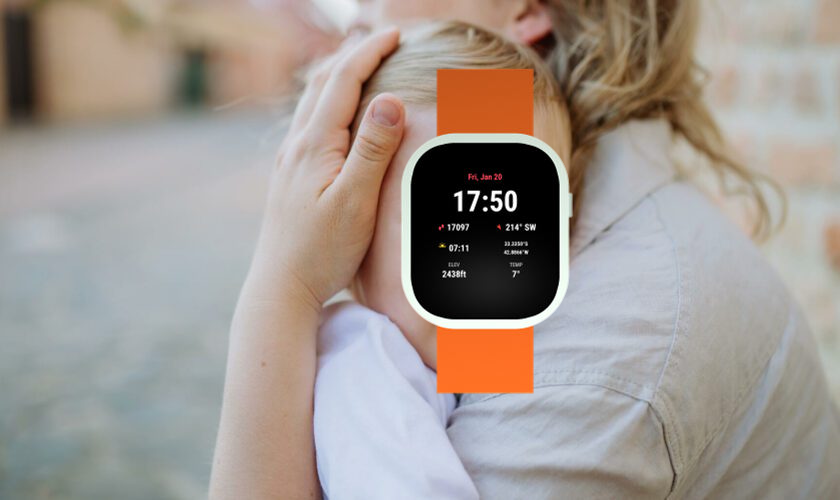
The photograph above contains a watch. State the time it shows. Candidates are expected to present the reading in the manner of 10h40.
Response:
17h50
